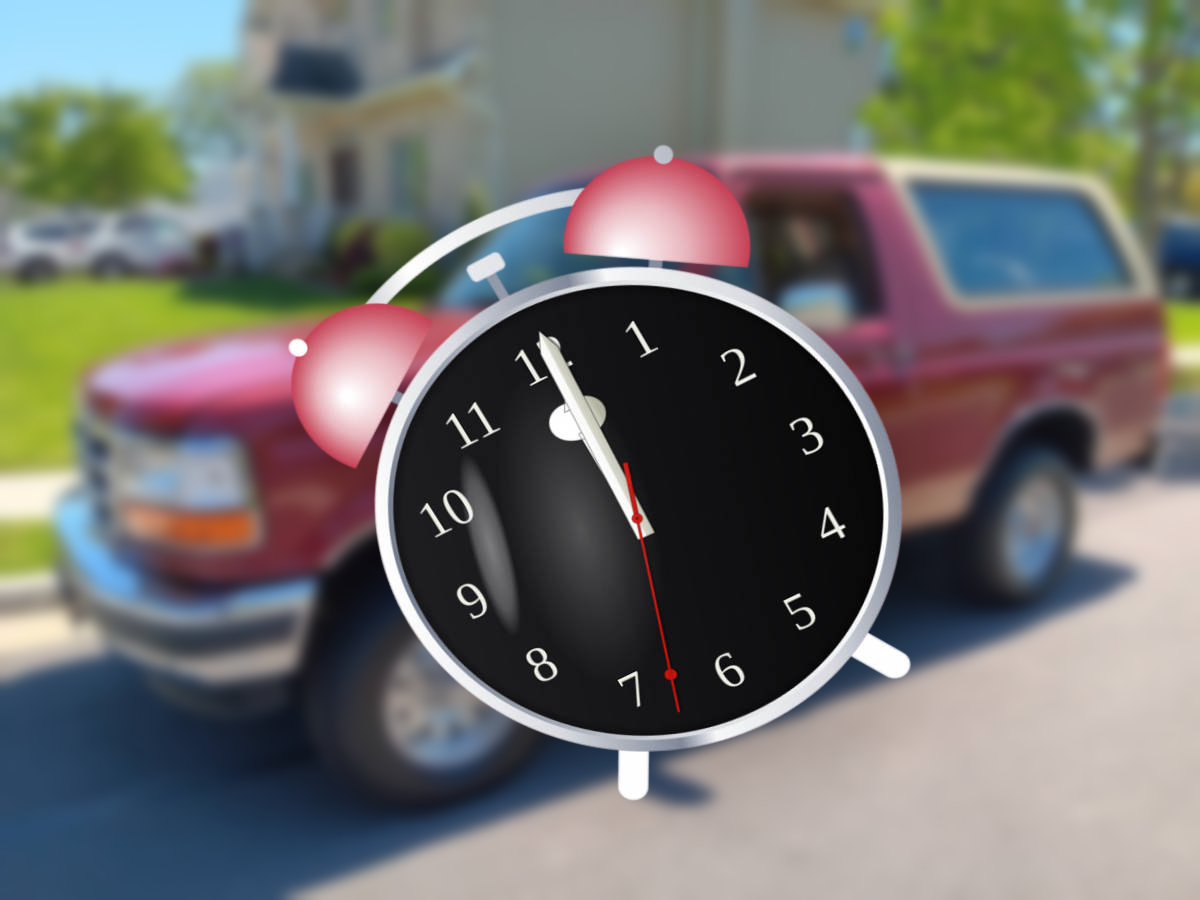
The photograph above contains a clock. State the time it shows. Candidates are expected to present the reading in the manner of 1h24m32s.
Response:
12h00m33s
